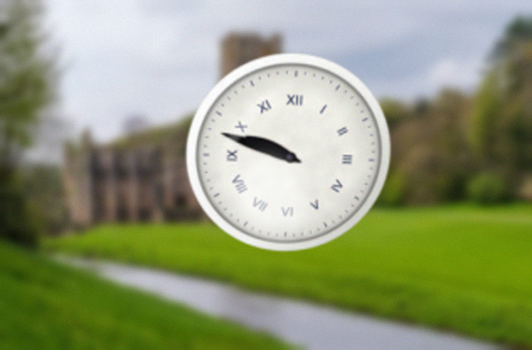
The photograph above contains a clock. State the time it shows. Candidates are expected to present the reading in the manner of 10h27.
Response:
9h48
